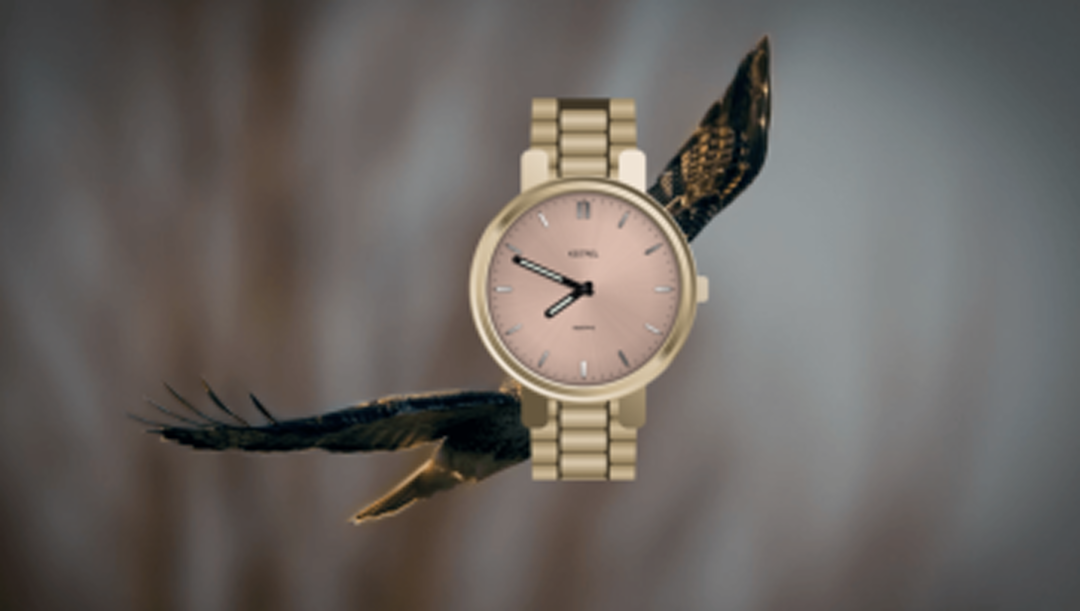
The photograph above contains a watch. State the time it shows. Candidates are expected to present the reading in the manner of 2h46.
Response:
7h49
